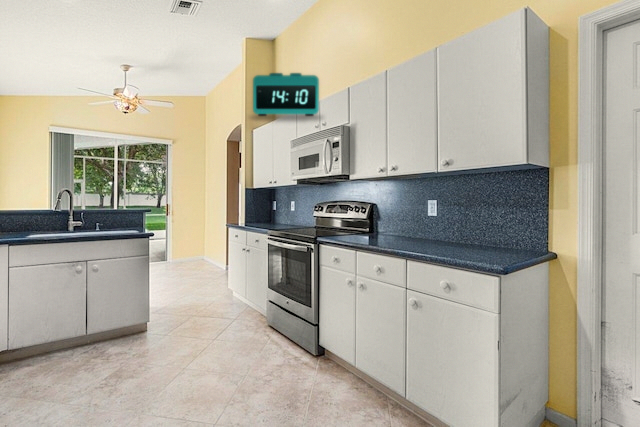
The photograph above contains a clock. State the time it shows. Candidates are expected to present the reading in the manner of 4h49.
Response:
14h10
